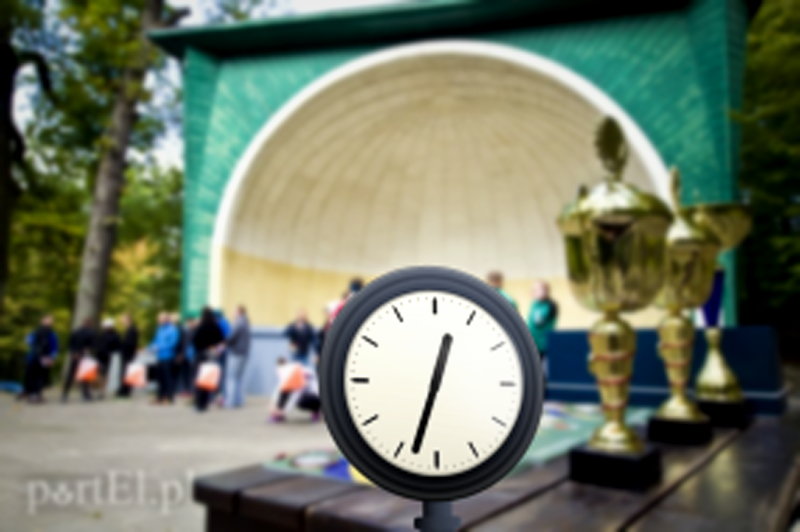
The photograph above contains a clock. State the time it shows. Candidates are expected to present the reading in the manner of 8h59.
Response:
12h33
